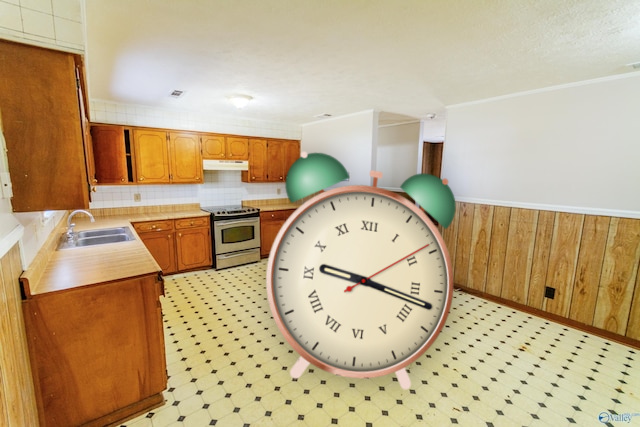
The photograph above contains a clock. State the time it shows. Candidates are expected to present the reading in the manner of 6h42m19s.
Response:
9h17m09s
